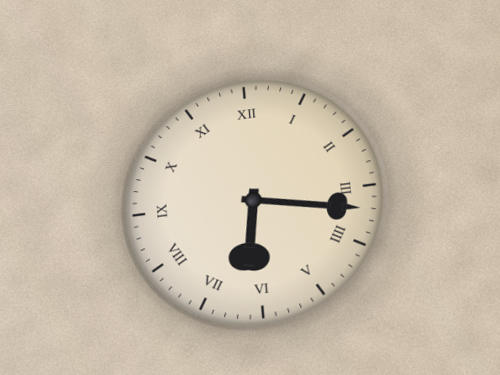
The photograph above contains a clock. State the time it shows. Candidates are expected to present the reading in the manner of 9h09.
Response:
6h17
